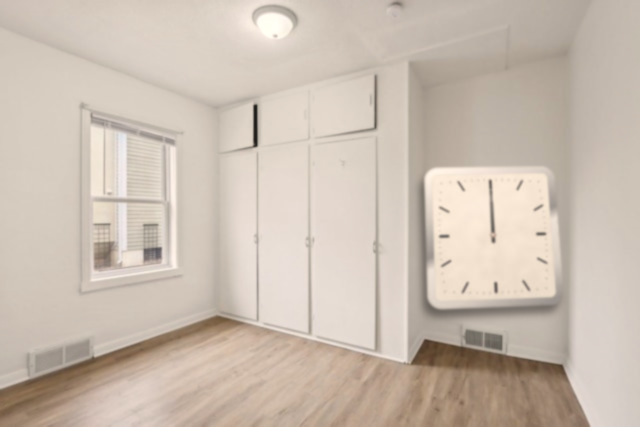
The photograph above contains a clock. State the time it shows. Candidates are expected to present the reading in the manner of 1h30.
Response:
12h00
